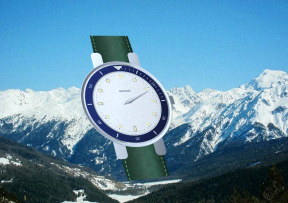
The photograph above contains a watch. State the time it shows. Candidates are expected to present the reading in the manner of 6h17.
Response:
2h11
